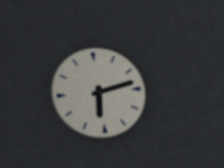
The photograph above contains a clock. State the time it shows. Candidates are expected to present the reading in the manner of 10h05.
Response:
6h13
